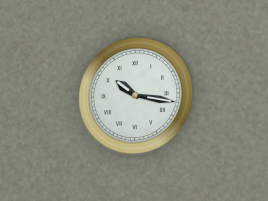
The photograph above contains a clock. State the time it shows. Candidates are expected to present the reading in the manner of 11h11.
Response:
10h17
